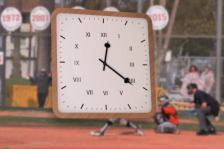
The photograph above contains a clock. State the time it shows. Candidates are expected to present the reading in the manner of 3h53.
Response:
12h21
